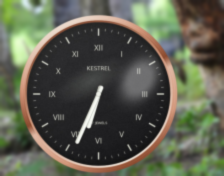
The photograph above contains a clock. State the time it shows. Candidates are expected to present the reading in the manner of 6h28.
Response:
6h34
